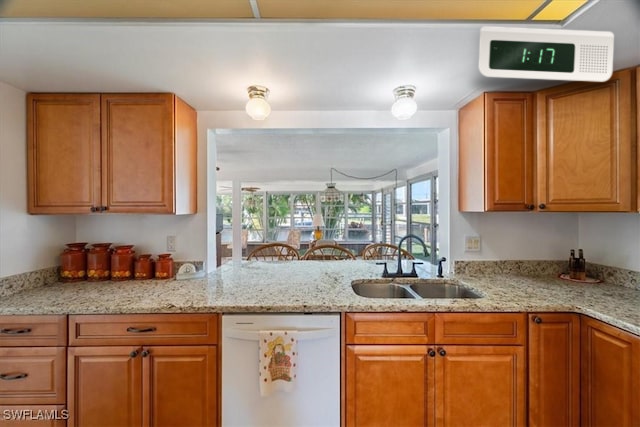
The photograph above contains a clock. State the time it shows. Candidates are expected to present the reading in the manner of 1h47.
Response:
1h17
